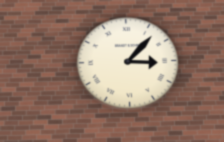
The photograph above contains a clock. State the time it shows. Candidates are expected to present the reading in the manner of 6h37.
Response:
3h07
